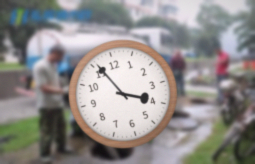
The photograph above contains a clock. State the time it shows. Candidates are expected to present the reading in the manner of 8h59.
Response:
3h56
